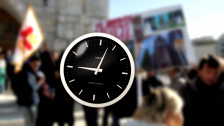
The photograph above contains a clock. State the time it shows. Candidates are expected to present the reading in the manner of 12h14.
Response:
9h03
